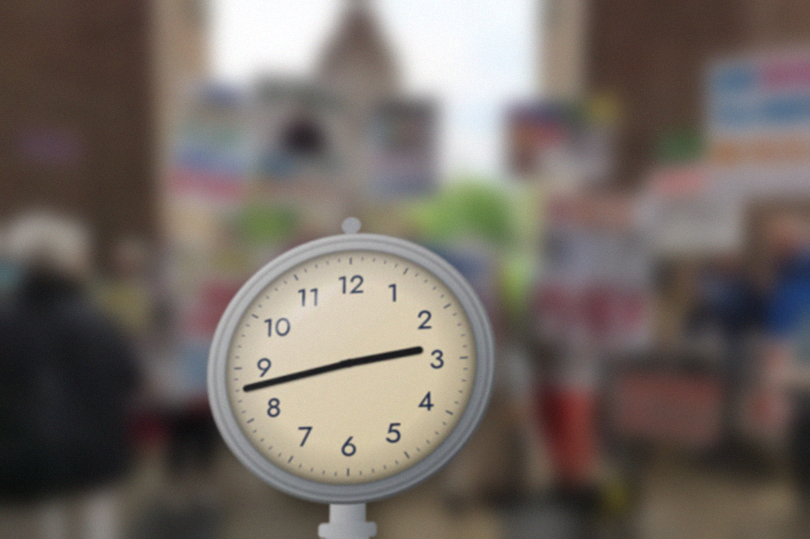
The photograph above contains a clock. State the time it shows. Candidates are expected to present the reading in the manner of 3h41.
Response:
2h43
